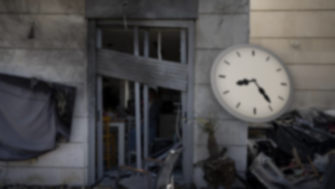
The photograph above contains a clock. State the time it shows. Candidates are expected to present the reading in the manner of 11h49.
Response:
8h24
